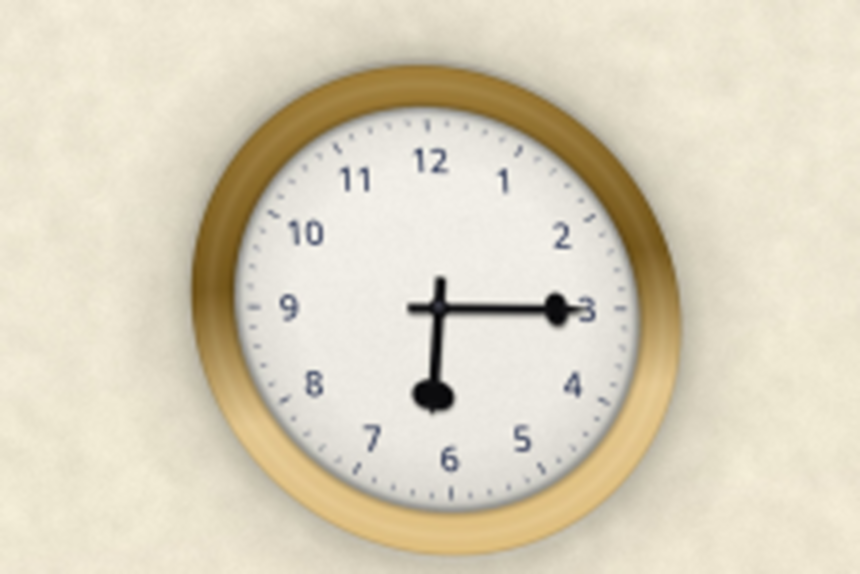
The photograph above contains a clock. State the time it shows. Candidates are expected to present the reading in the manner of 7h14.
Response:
6h15
